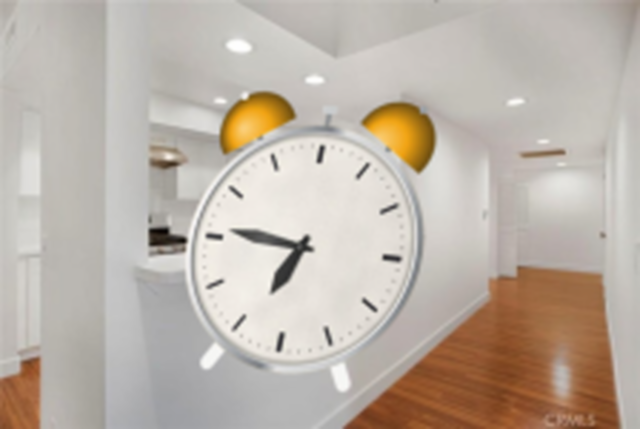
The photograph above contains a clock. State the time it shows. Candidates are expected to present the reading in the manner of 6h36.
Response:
6h46
